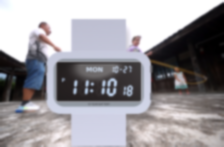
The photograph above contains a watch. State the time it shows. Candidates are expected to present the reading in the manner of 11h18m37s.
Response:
11h10m18s
